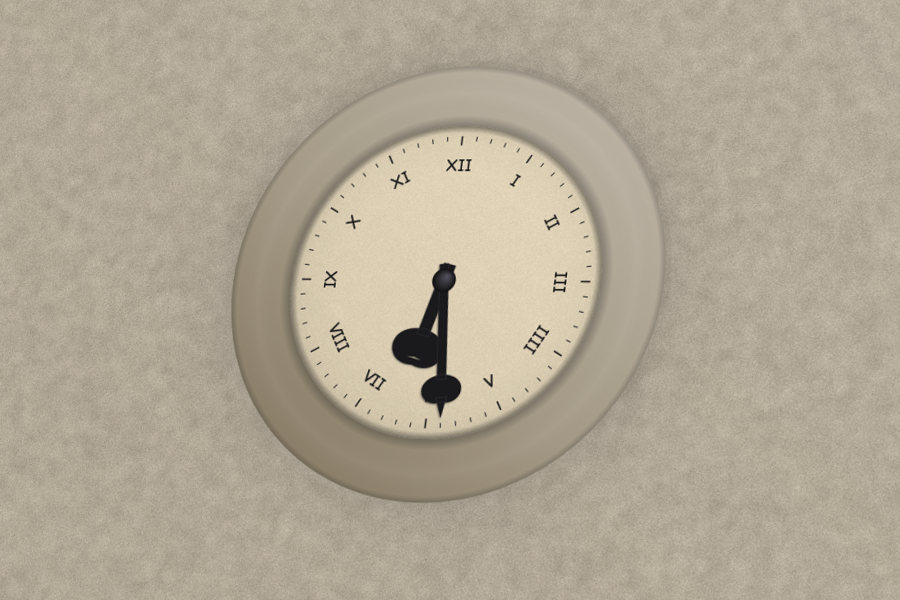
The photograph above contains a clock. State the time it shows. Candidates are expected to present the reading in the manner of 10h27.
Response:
6h29
